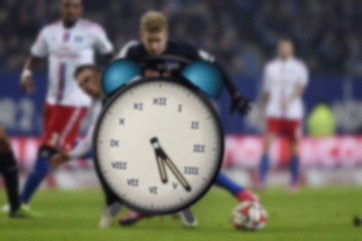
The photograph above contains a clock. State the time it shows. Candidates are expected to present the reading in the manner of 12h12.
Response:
5h23
